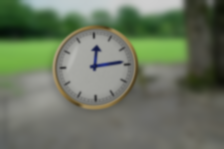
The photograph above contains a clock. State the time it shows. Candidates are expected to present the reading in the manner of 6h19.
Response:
12h14
